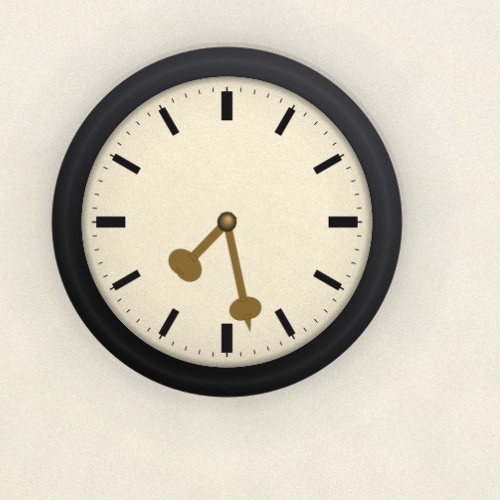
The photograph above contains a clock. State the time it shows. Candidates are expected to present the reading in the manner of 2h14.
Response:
7h28
